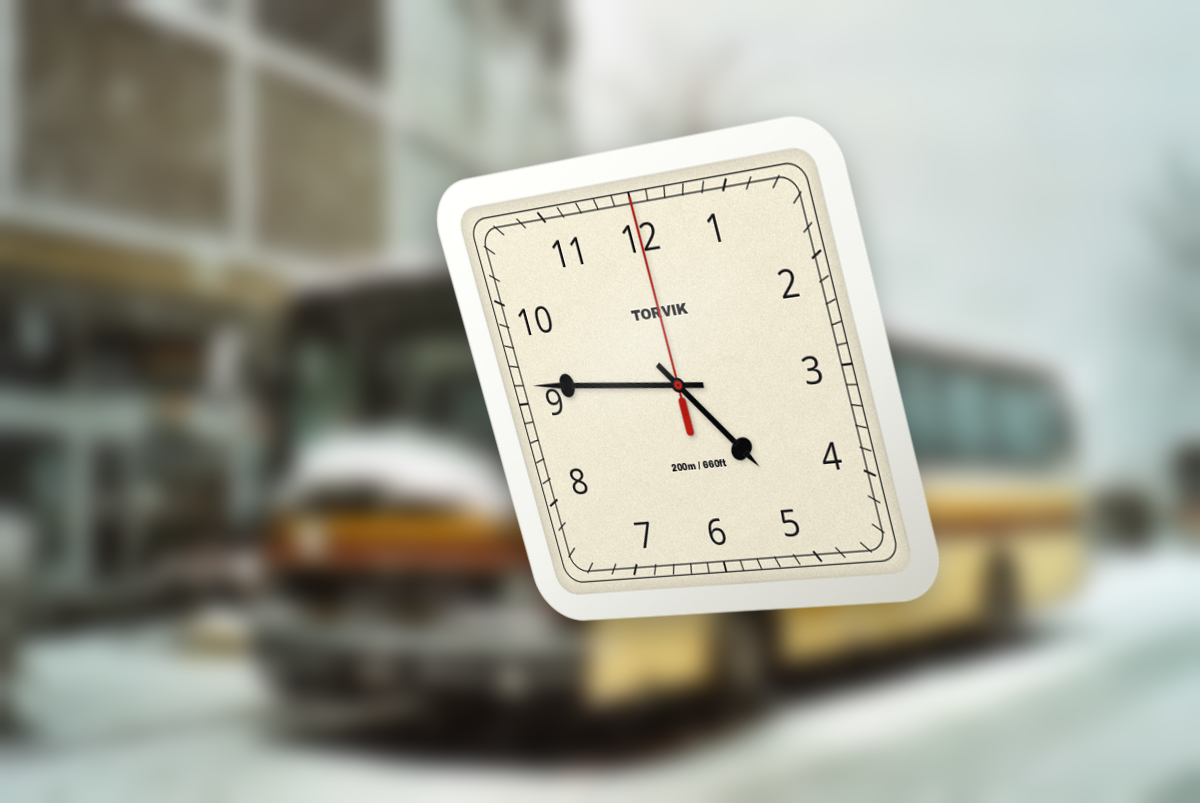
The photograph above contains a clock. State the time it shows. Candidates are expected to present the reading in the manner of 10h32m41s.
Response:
4h46m00s
